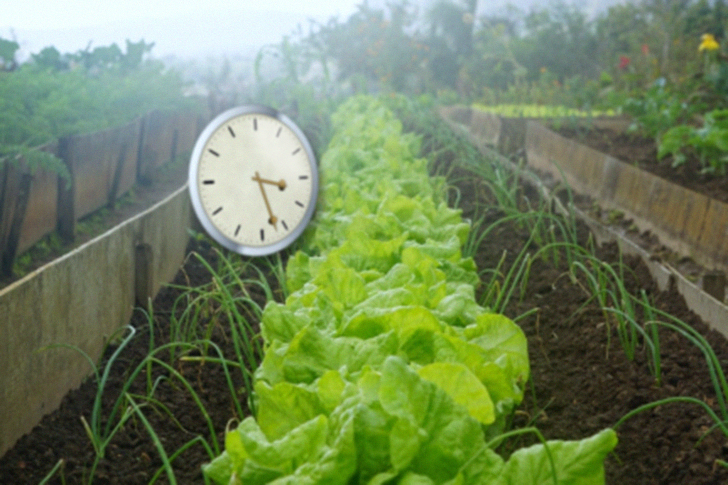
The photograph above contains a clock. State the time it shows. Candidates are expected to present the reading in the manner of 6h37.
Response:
3h27
